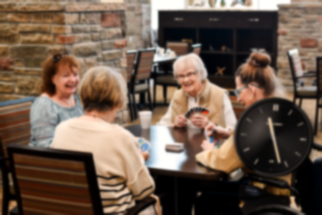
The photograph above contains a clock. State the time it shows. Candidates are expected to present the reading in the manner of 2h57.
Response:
11h27
